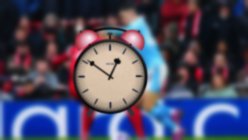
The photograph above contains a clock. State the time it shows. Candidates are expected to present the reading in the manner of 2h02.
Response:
12h51
